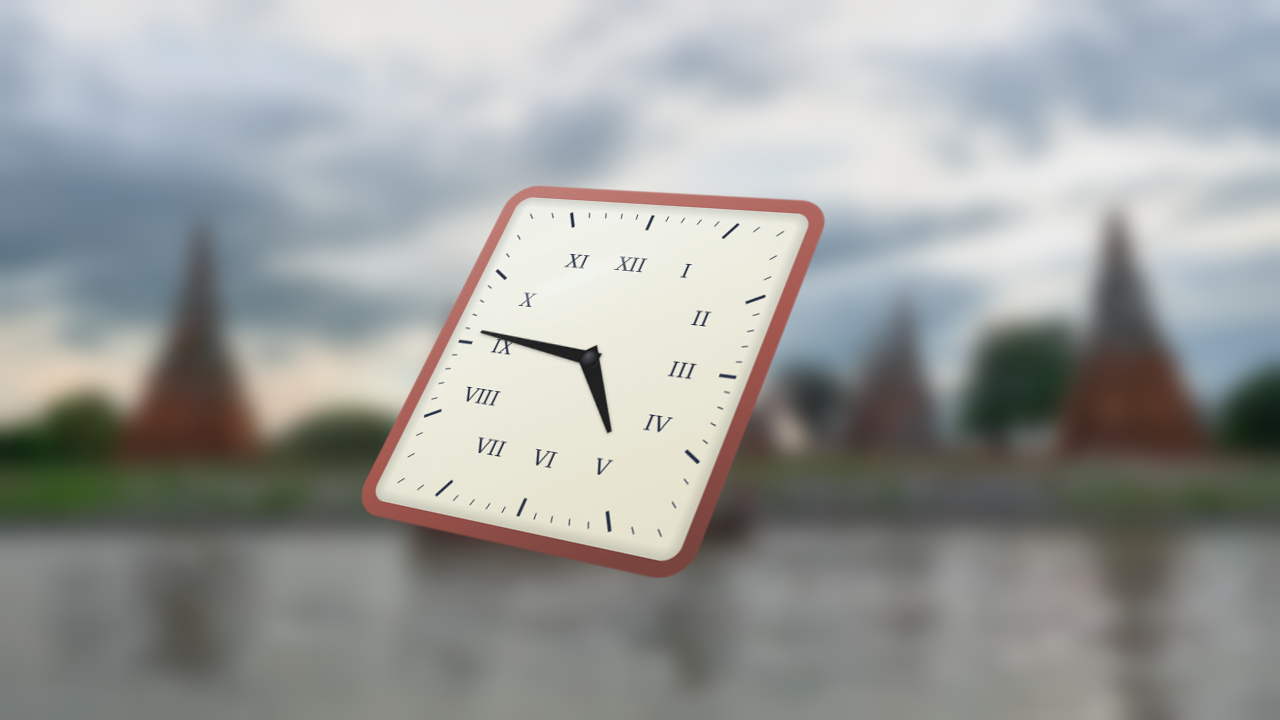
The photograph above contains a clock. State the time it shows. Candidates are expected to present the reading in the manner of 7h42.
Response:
4h46
